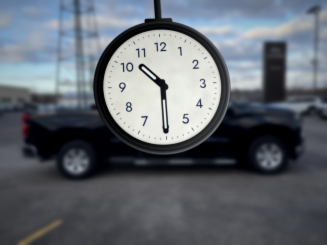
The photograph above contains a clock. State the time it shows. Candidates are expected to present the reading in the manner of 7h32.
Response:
10h30
